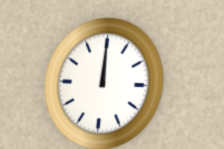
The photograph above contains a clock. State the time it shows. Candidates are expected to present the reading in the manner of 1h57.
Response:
12h00
